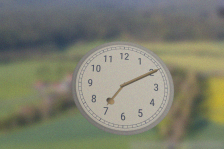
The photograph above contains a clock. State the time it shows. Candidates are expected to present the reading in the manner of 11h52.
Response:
7h10
